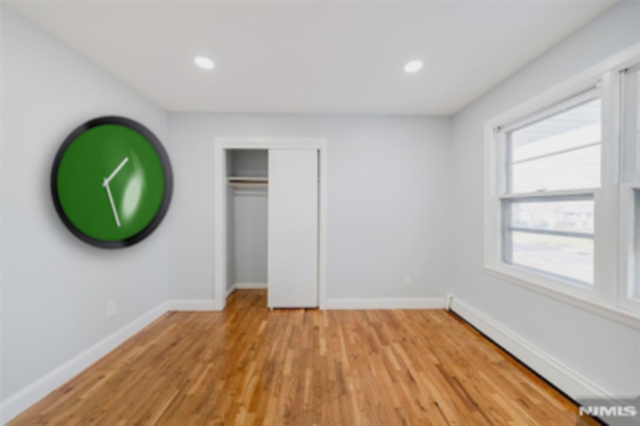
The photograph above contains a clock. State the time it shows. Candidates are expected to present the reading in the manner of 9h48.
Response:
1h27
